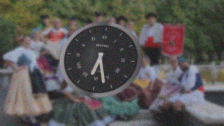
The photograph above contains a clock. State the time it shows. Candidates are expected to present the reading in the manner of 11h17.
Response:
6h27
